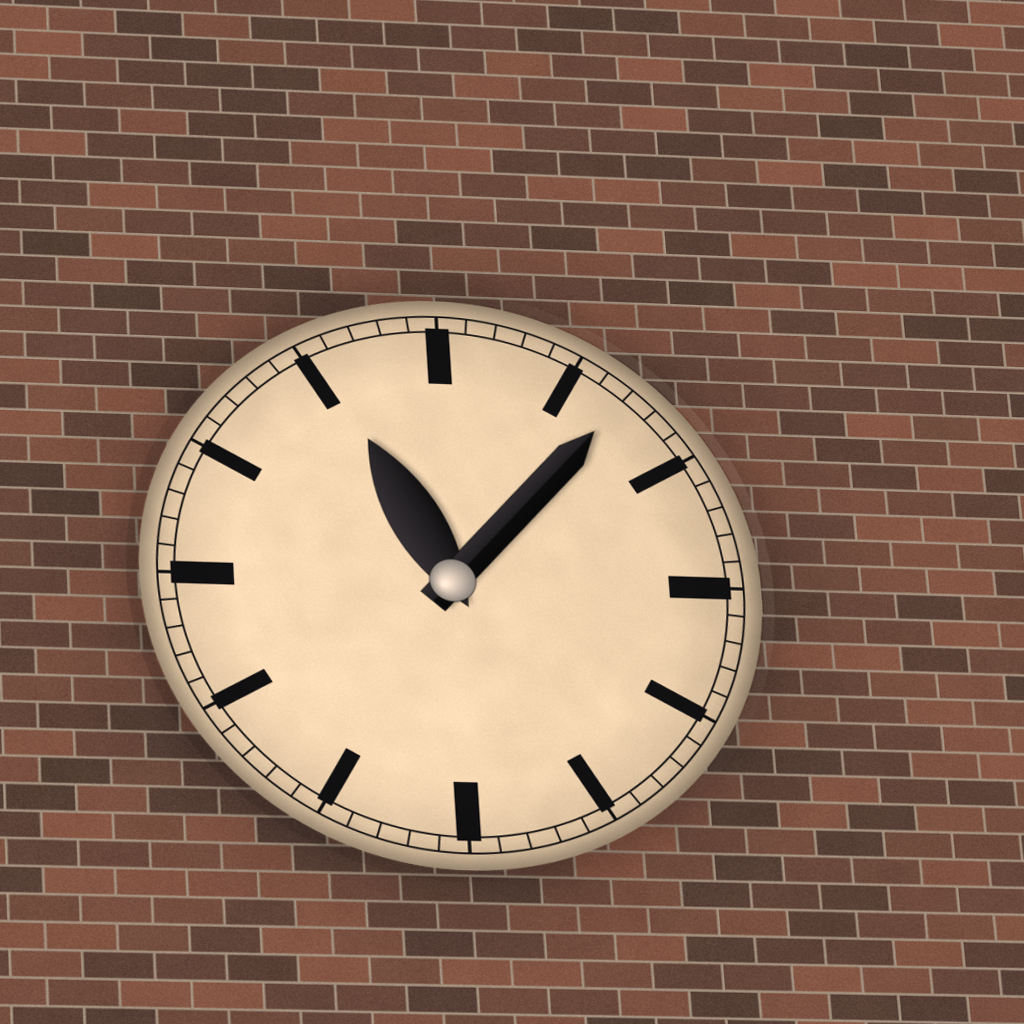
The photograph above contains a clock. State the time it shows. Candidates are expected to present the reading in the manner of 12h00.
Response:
11h07
